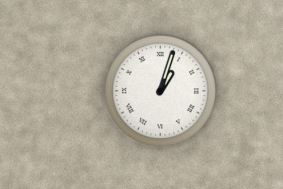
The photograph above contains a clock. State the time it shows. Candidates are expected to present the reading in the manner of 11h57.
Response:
1h03
